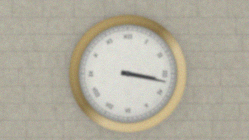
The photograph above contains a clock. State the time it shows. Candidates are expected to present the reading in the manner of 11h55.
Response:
3h17
